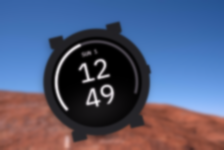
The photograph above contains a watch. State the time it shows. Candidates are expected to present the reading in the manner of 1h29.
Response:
12h49
